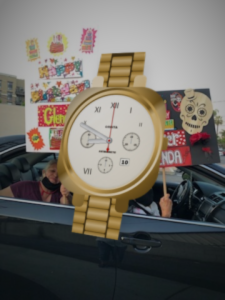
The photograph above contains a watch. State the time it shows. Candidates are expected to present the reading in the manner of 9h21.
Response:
8h49
